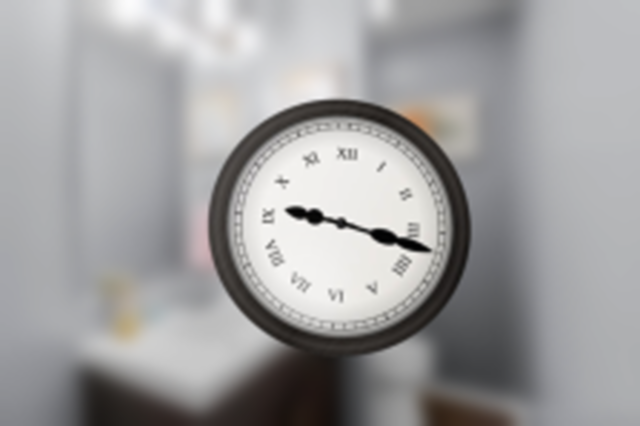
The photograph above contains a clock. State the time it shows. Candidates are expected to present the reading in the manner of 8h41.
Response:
9h17
